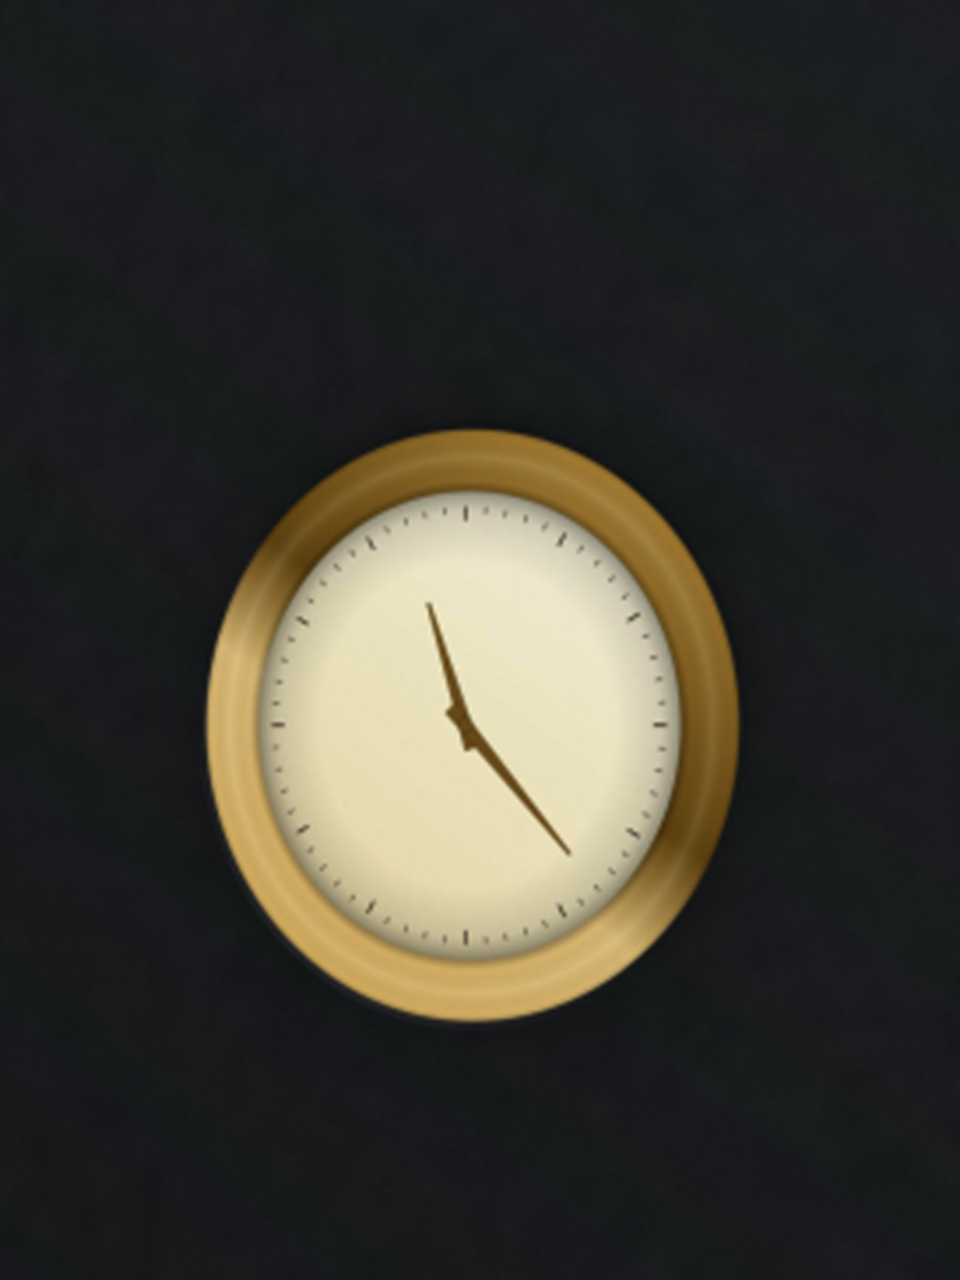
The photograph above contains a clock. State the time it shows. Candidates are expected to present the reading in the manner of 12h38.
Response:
11h23
